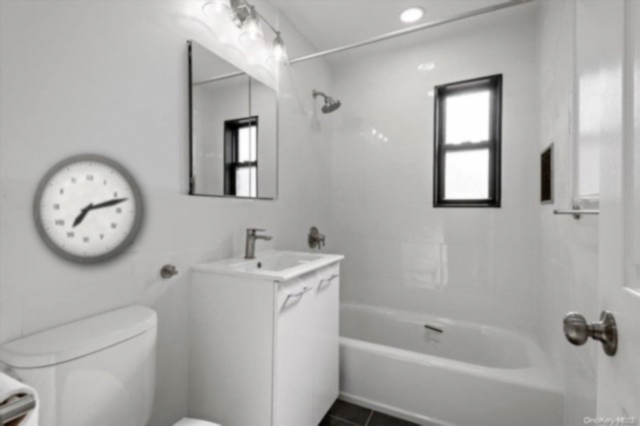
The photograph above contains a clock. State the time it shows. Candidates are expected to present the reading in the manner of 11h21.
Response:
7h12
